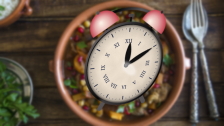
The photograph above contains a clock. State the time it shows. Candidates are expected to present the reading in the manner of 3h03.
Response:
12h10
